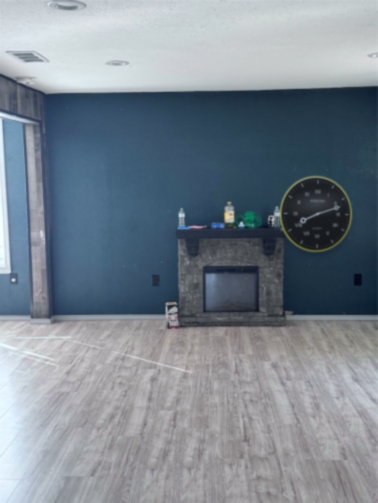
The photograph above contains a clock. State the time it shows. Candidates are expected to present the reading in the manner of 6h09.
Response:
8h12
